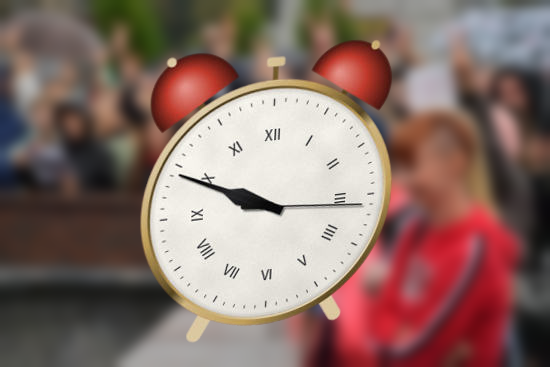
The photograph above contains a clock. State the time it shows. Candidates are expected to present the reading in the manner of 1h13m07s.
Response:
9h49m16s
